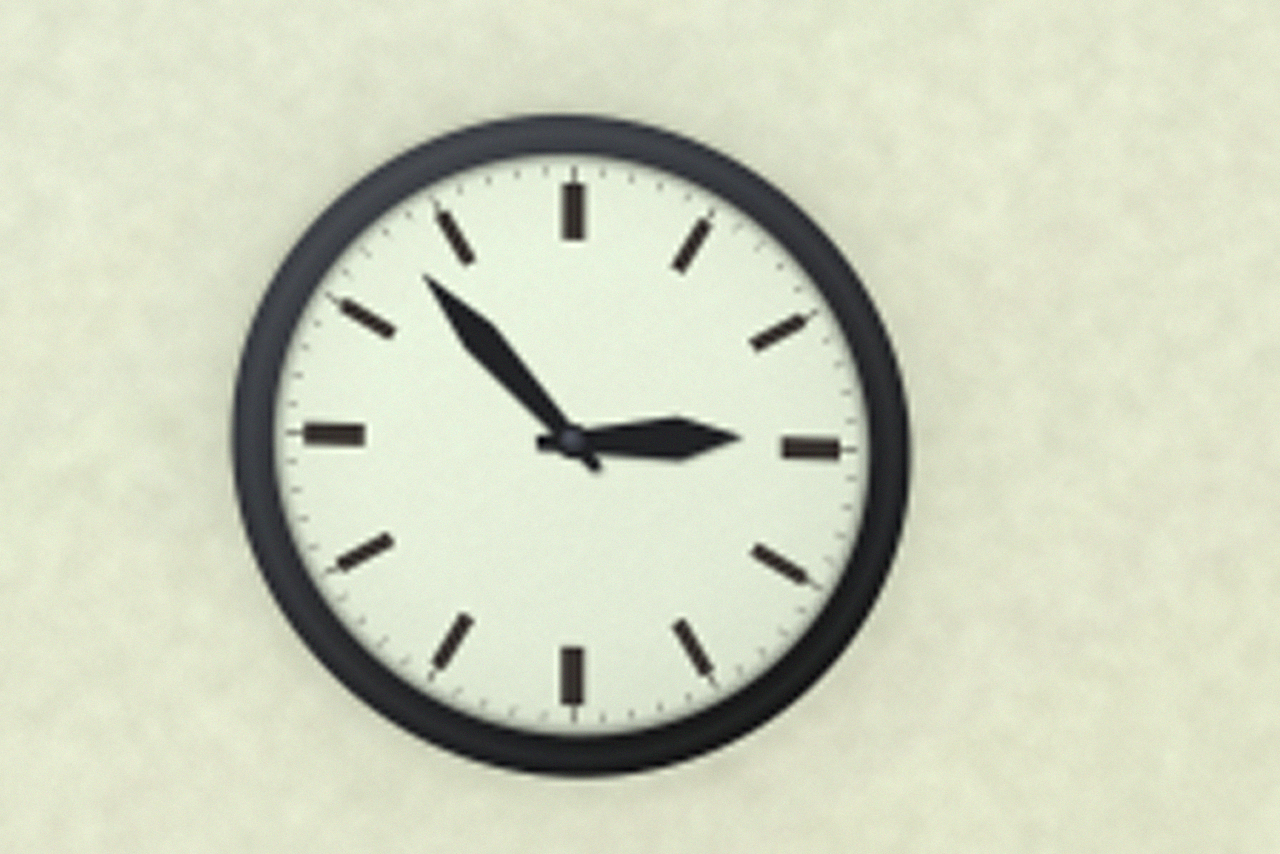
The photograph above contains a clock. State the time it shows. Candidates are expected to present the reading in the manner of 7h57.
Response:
2h53
